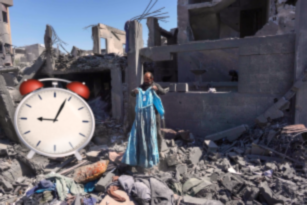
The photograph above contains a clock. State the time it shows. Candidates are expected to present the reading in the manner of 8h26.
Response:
9h04
